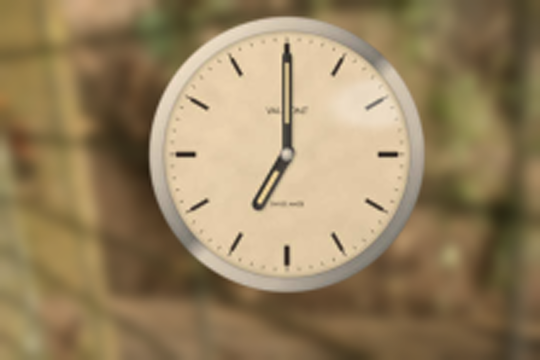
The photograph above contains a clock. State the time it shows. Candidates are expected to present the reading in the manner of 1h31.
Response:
7h00
